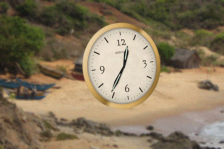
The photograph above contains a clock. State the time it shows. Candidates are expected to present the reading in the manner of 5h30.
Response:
12h36
